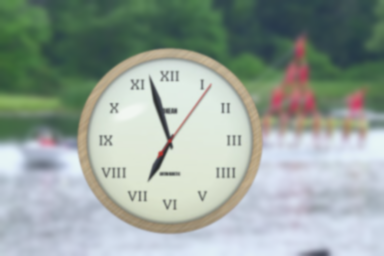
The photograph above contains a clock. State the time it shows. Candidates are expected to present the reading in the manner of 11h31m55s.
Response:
6h57m06s
